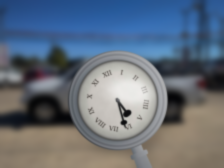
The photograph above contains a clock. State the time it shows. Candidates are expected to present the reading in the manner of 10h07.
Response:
5h31
